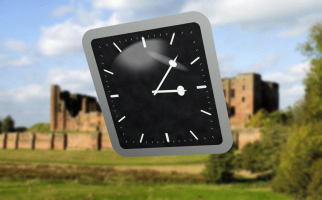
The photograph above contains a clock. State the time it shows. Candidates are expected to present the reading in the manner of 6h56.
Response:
3h07
